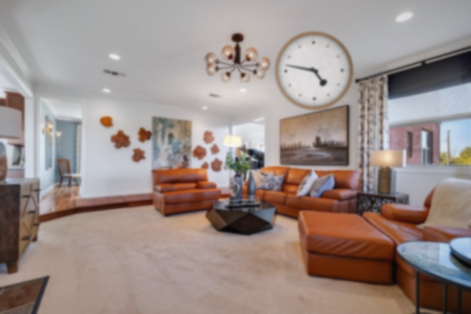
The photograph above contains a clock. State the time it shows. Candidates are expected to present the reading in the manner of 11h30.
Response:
4h47
